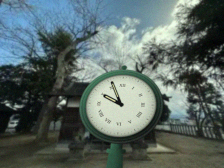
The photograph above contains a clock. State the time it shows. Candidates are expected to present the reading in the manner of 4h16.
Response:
9h56
